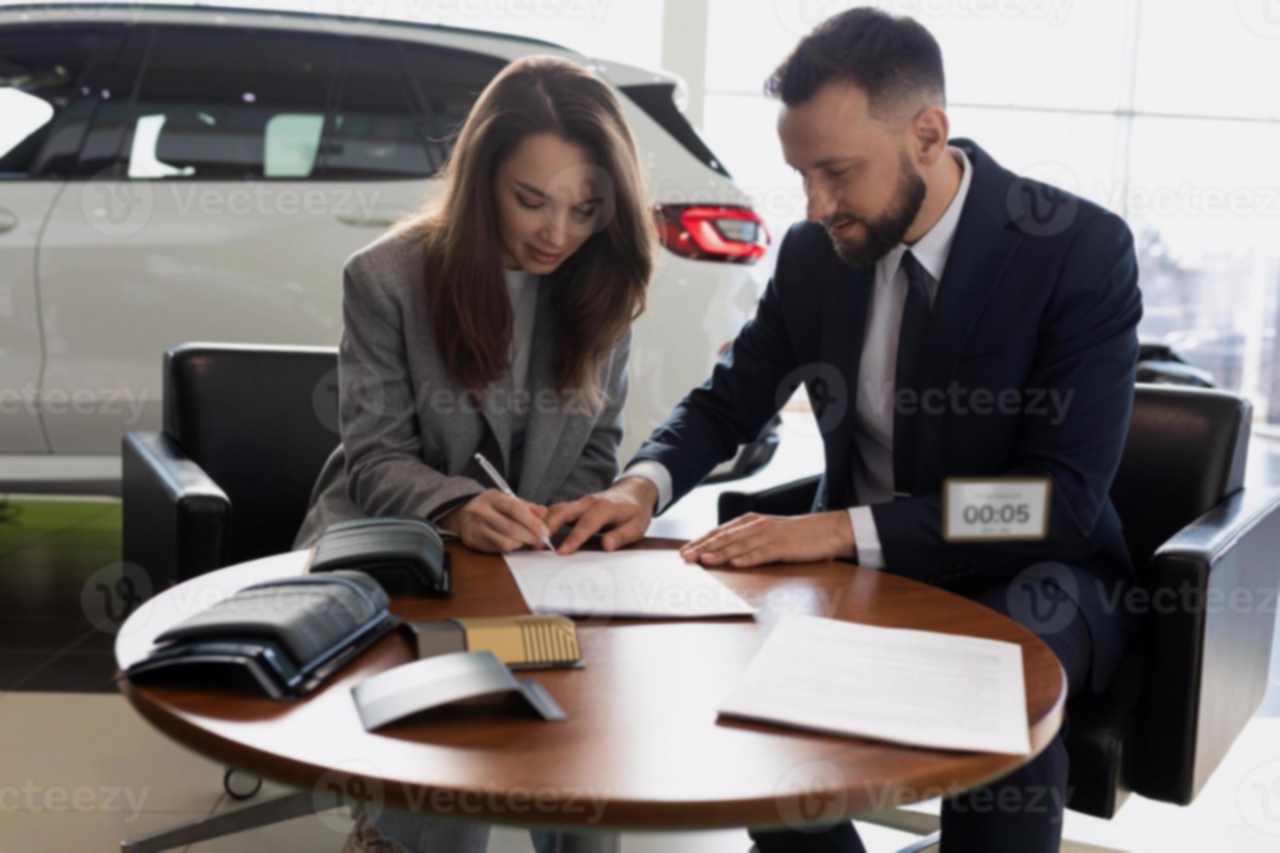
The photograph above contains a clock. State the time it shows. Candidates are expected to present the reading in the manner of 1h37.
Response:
0h05
